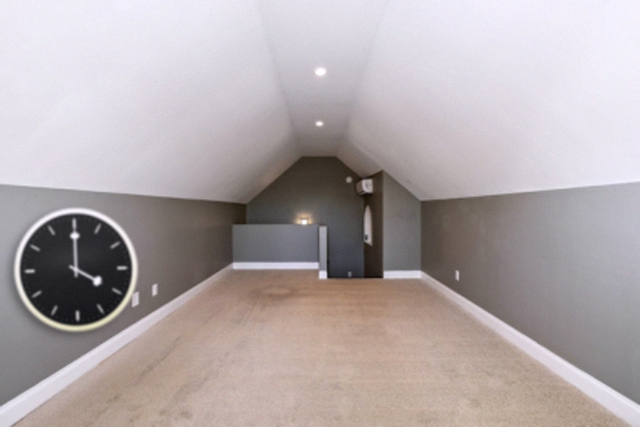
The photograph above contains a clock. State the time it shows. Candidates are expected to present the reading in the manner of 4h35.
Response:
4h00
